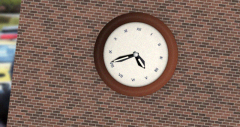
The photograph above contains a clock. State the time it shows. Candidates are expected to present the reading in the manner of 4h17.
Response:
4h41
